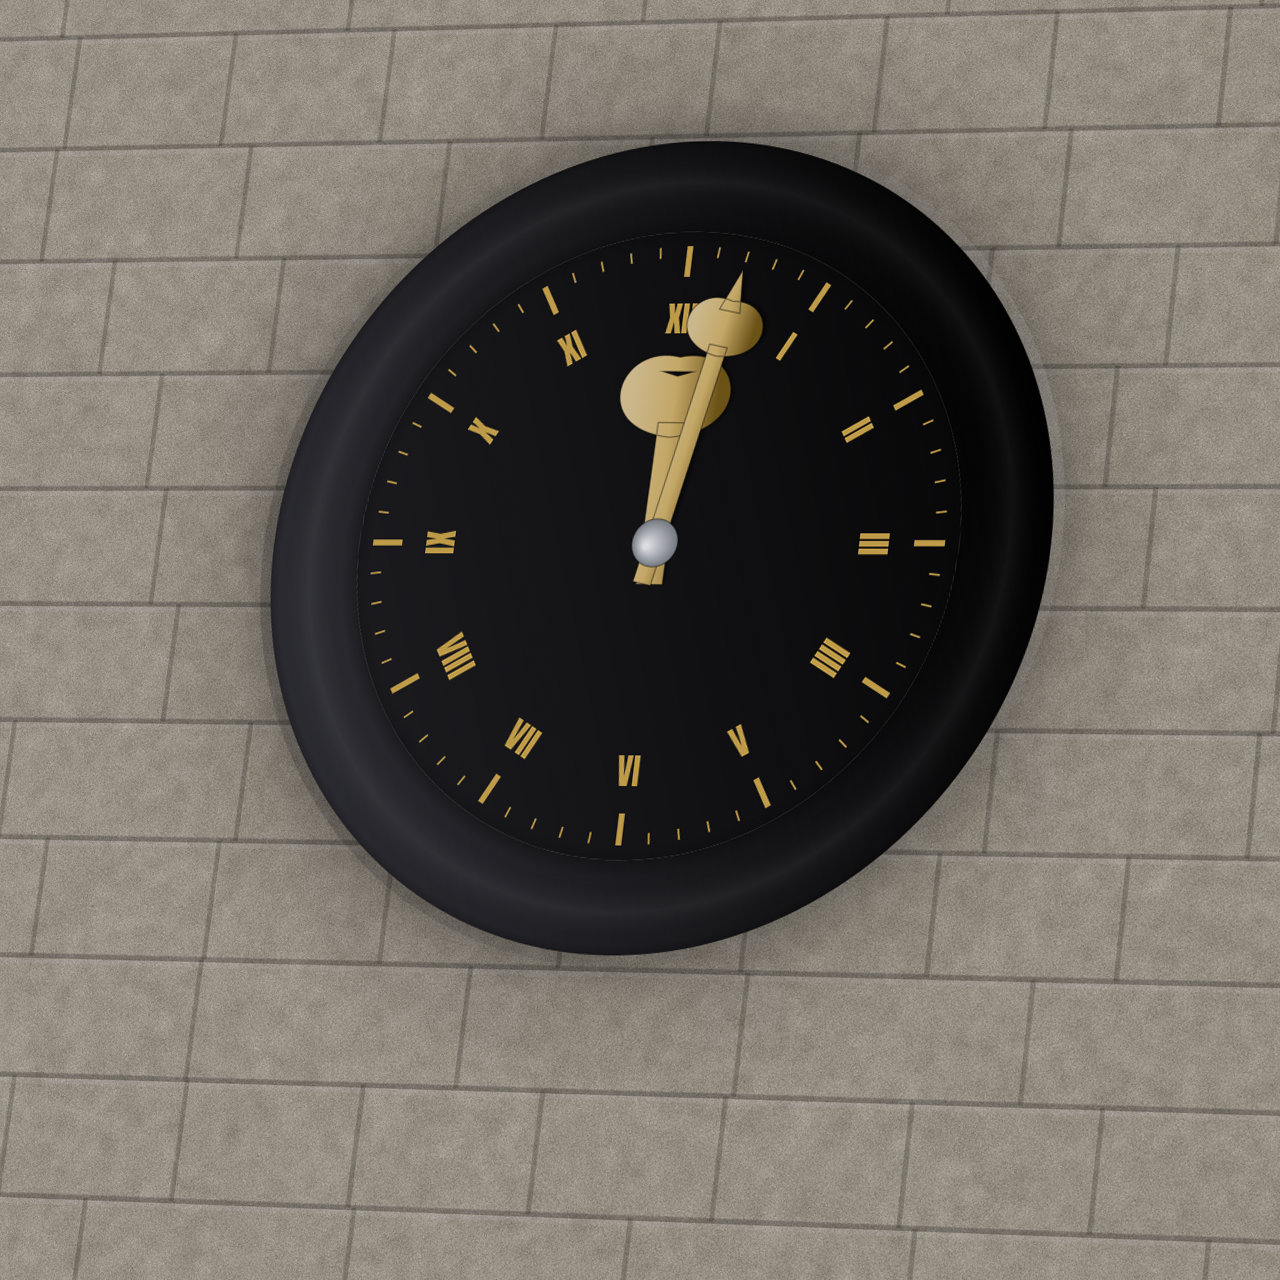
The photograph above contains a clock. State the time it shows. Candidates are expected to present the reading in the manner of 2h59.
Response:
12h02
